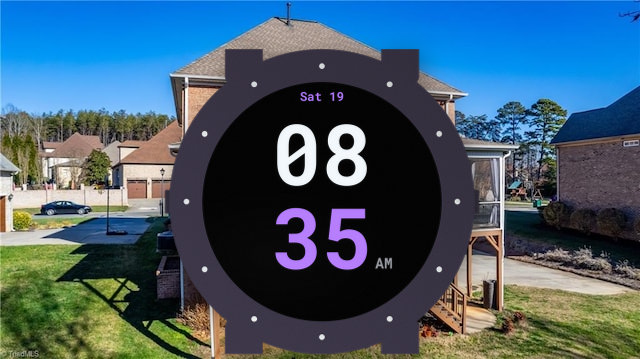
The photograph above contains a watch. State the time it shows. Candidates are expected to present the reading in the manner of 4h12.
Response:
8h35
